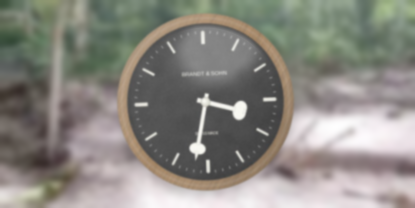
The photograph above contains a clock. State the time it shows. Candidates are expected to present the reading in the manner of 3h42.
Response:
3h32
